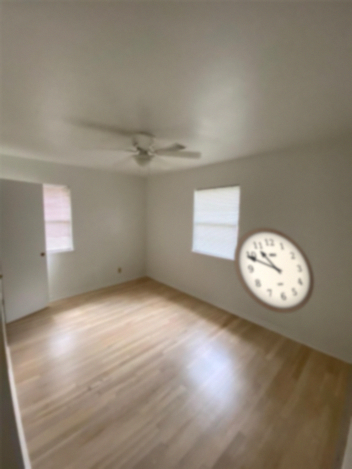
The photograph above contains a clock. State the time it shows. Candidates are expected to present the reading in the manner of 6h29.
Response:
10h49
